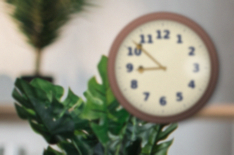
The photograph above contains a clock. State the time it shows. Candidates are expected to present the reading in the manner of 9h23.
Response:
8h52
